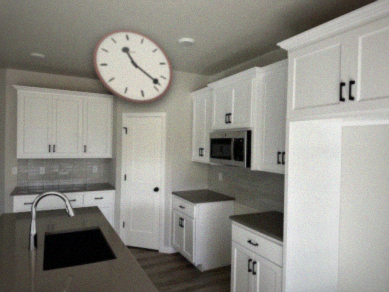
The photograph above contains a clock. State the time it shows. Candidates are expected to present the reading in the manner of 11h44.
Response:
11h23
